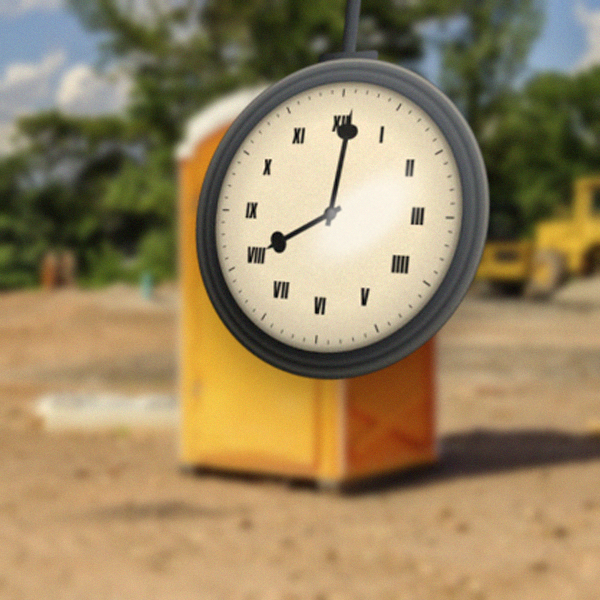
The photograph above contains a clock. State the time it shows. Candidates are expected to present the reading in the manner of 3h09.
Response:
8h01
